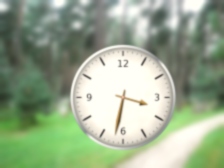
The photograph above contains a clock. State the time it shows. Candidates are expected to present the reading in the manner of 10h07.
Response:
3h32
